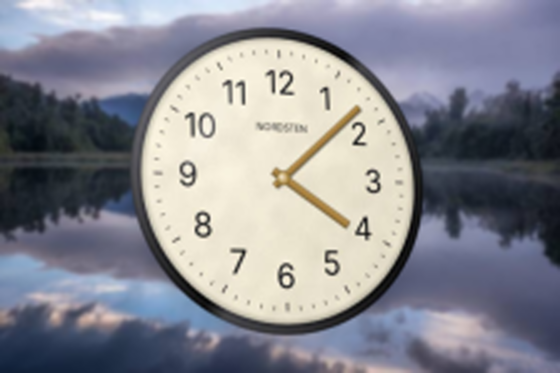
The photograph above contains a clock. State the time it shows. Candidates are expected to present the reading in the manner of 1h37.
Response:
4h08
